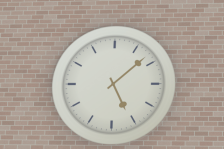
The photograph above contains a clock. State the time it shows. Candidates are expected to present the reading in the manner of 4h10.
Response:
5h08
